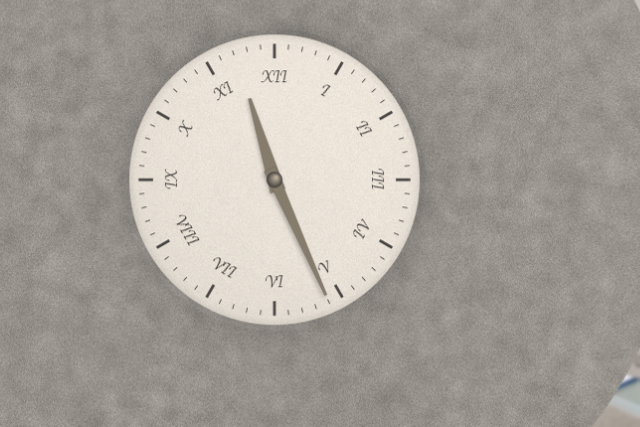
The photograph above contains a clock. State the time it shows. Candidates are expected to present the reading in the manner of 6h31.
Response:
11h26
